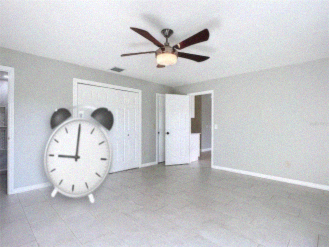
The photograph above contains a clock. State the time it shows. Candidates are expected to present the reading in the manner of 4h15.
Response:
9h00
